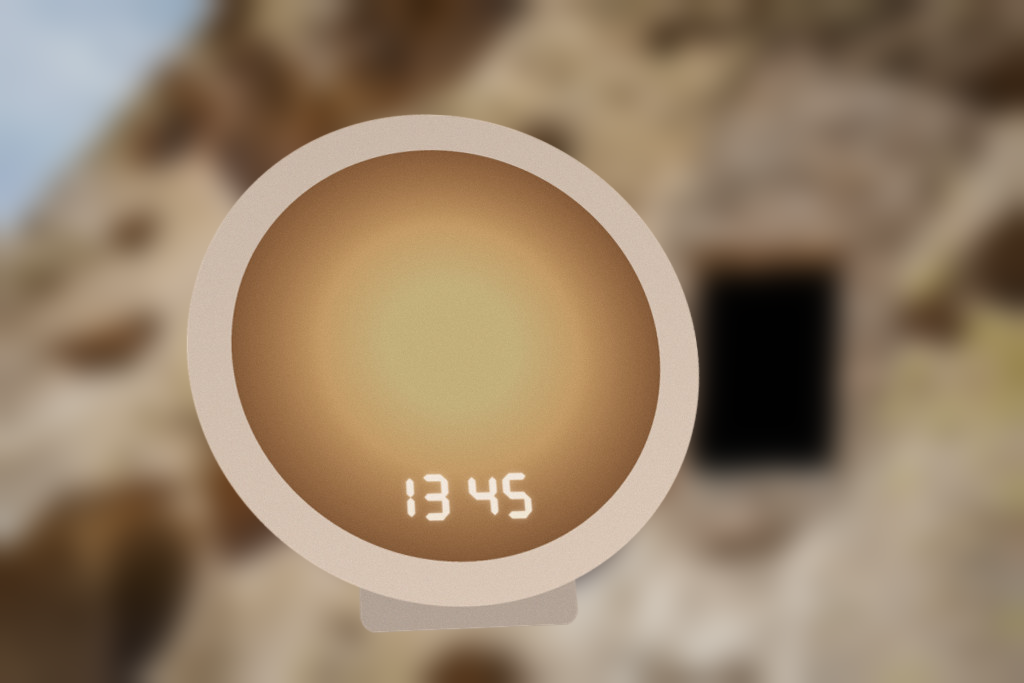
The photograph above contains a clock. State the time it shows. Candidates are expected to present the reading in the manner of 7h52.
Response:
13h45
